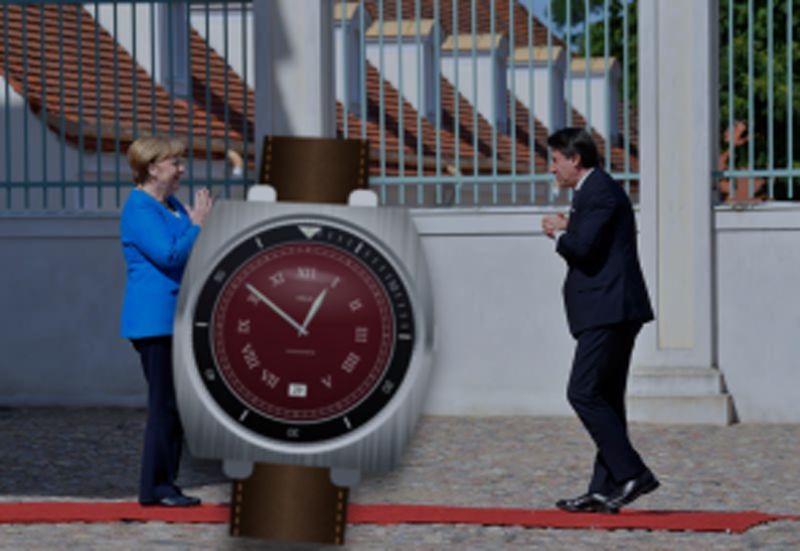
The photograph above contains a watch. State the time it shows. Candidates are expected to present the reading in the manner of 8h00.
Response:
12h51
